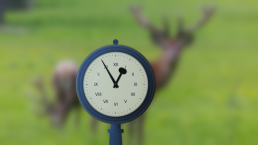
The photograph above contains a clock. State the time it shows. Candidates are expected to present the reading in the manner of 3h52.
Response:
12h55
